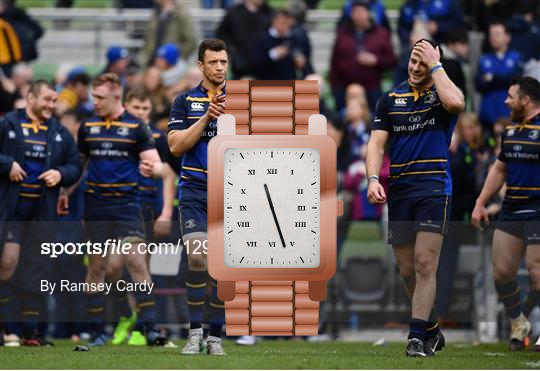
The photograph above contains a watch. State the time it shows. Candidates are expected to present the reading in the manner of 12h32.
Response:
11h27
